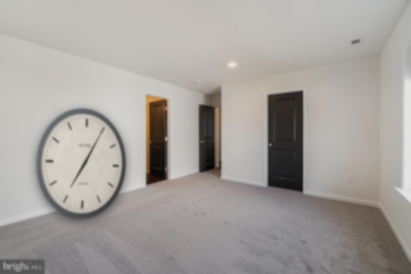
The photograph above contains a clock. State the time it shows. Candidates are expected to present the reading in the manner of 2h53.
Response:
7h05
